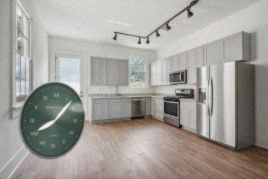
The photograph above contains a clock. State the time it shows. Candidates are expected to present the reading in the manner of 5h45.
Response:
8h07
